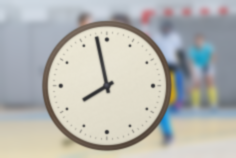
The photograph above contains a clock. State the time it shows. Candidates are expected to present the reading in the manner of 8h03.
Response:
7h58
